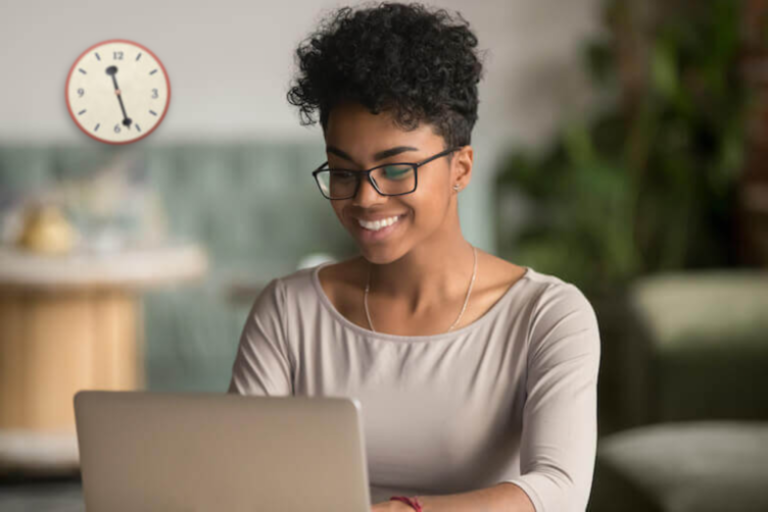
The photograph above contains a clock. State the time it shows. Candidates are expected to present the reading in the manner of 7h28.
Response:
11h27
